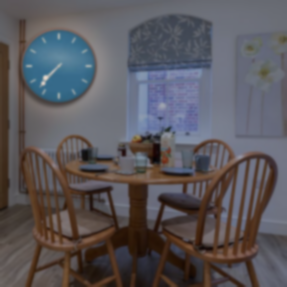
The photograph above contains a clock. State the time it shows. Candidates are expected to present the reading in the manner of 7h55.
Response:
7h37
